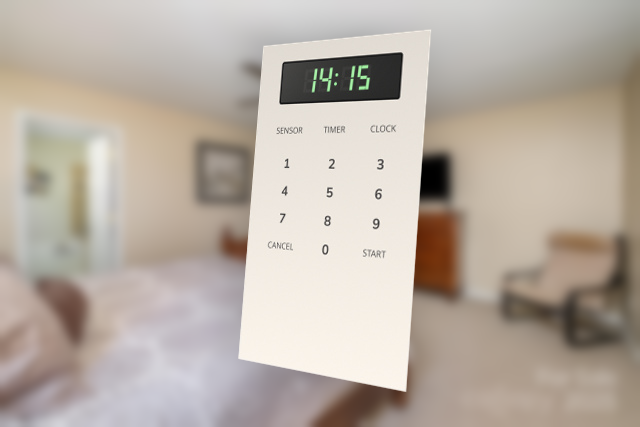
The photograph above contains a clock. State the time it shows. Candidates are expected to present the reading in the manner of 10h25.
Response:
14h15
